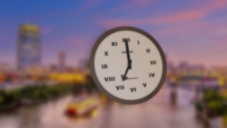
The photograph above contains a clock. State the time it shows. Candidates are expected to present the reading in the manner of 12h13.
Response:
7h00
